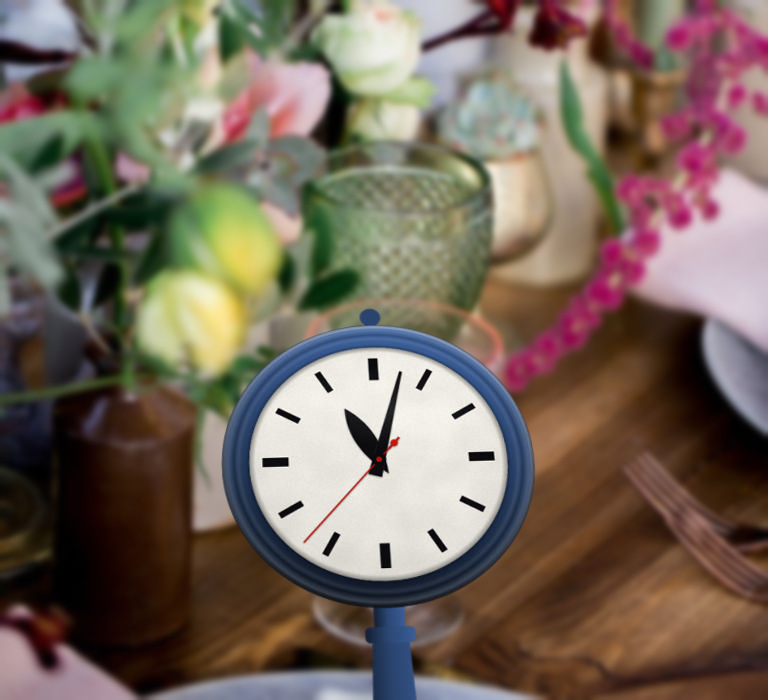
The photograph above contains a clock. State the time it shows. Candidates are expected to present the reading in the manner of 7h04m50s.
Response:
11h02m37s
